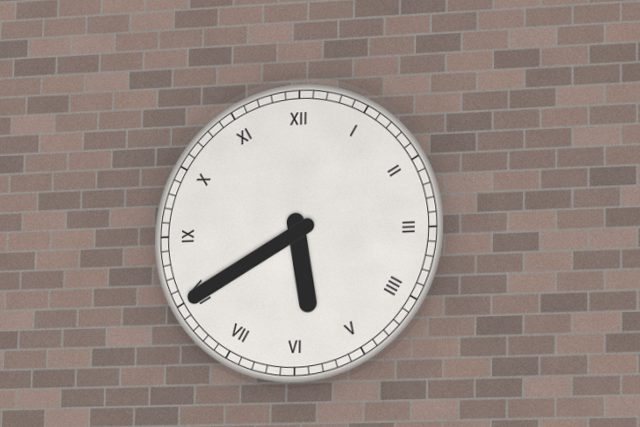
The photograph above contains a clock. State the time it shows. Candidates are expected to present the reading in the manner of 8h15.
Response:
5h40
